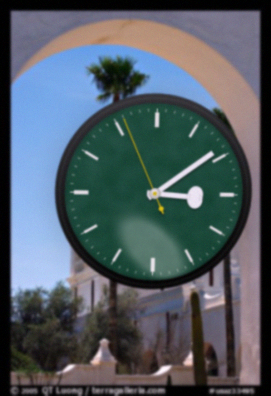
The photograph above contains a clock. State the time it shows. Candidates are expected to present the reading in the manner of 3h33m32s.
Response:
3h08m56s
